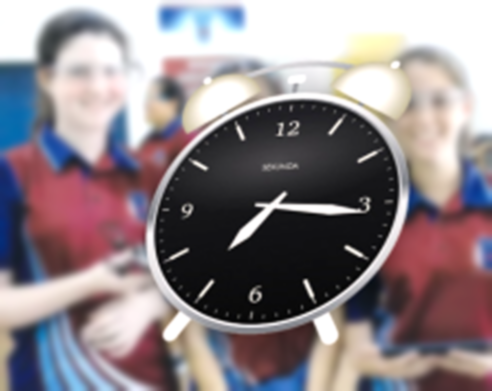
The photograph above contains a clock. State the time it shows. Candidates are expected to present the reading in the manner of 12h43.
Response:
7h16
